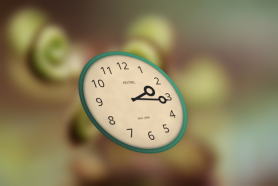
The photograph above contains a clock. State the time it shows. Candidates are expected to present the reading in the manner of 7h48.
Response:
2h16
